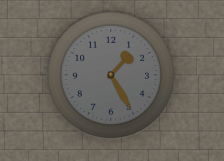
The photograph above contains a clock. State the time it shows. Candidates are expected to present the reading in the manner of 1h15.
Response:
1h25
